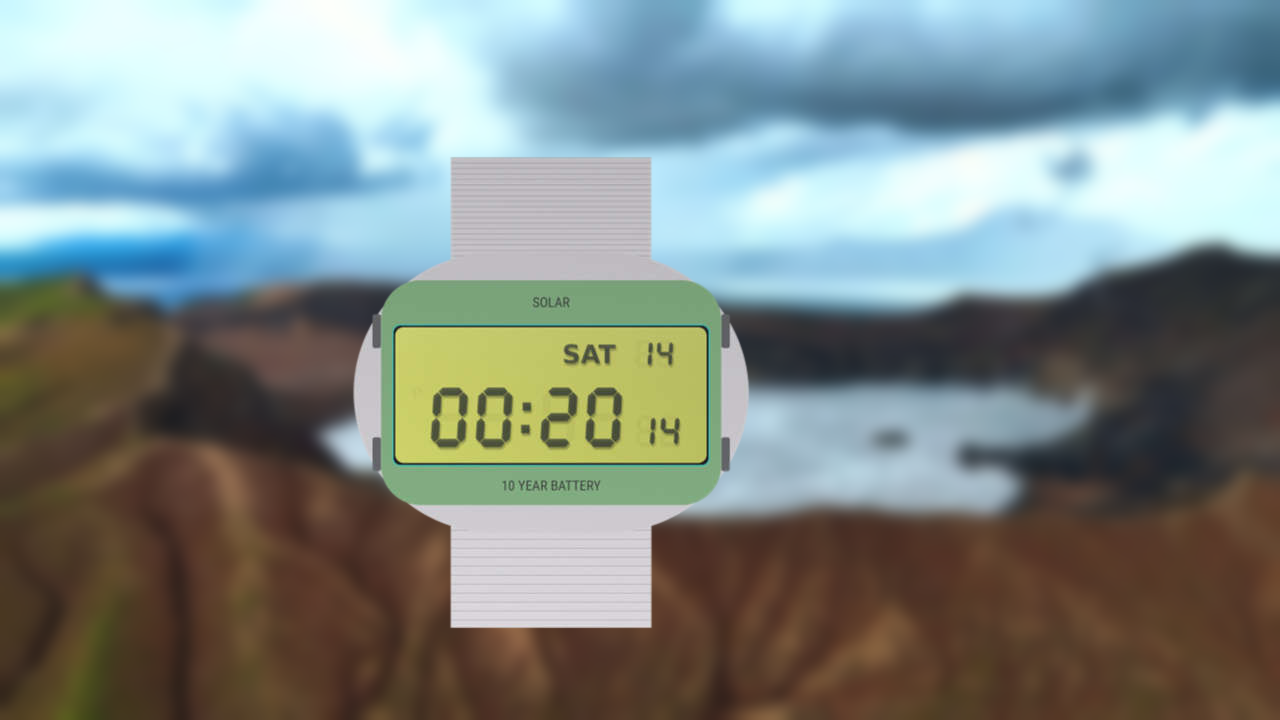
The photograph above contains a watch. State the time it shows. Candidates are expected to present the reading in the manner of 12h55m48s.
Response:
0h20m14s
